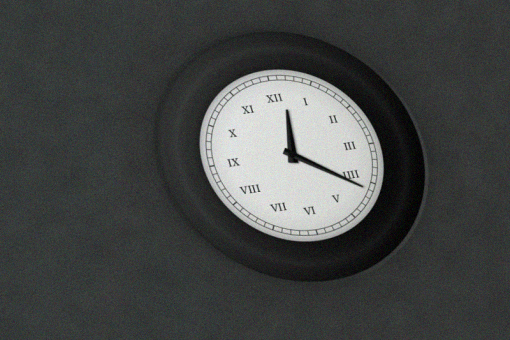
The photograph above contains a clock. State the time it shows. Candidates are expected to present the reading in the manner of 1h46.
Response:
12h21
